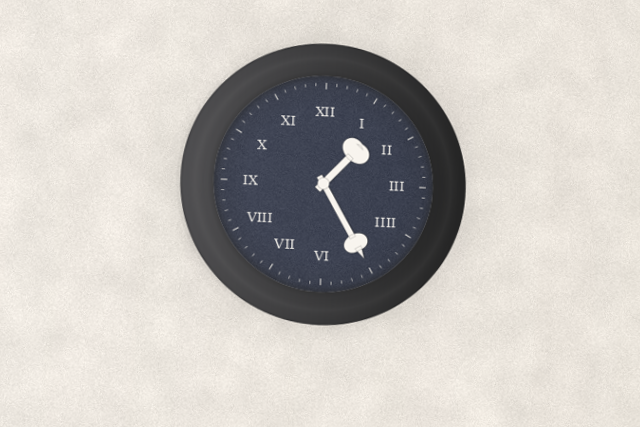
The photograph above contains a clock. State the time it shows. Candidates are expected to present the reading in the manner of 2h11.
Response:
1h25
